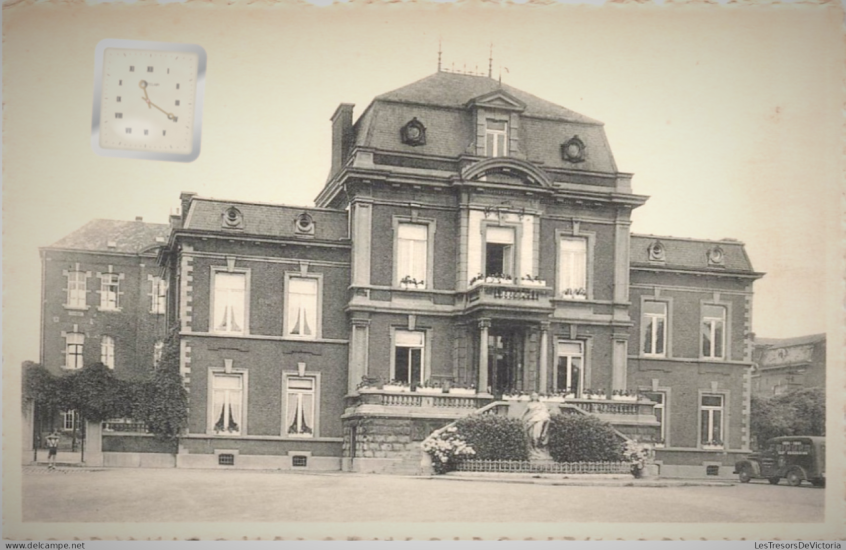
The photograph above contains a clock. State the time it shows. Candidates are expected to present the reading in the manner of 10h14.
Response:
11h20
